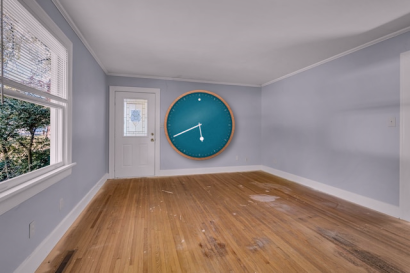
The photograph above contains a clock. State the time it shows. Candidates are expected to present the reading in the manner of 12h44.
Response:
5h41
